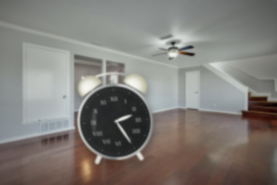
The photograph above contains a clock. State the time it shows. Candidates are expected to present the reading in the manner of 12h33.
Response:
2h25
